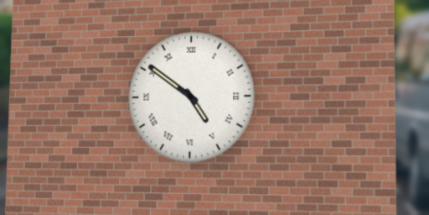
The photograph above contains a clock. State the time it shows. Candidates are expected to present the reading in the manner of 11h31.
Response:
4h51
